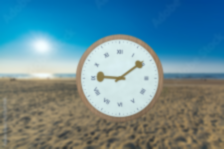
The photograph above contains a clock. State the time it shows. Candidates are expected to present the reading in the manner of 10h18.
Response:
9h09
